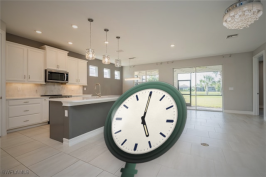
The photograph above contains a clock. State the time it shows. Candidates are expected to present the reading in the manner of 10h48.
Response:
5h00
